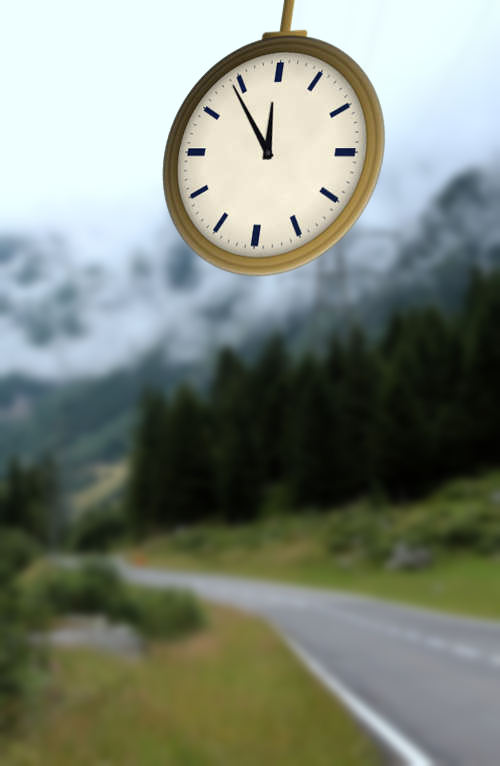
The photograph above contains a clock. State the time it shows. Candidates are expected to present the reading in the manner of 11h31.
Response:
11h54
